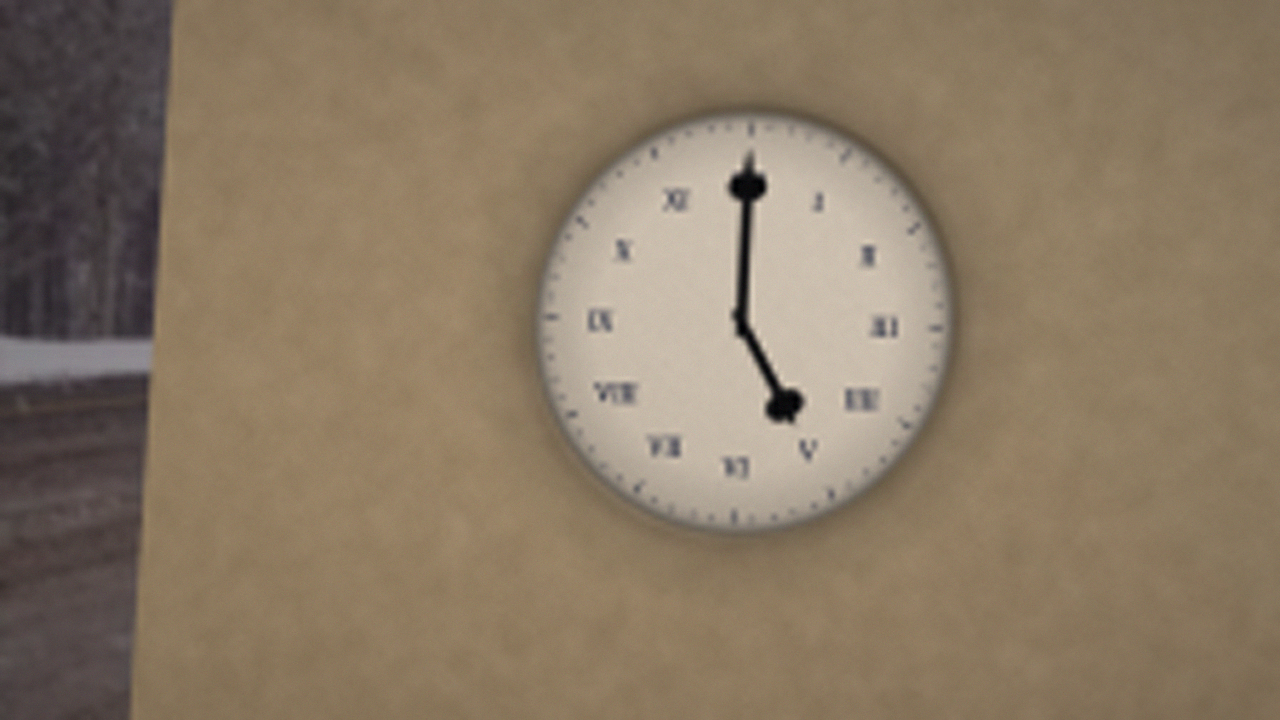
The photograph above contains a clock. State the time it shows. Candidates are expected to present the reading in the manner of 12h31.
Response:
5h00
